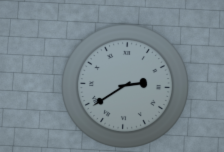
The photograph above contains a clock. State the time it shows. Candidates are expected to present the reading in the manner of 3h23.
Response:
2h39
